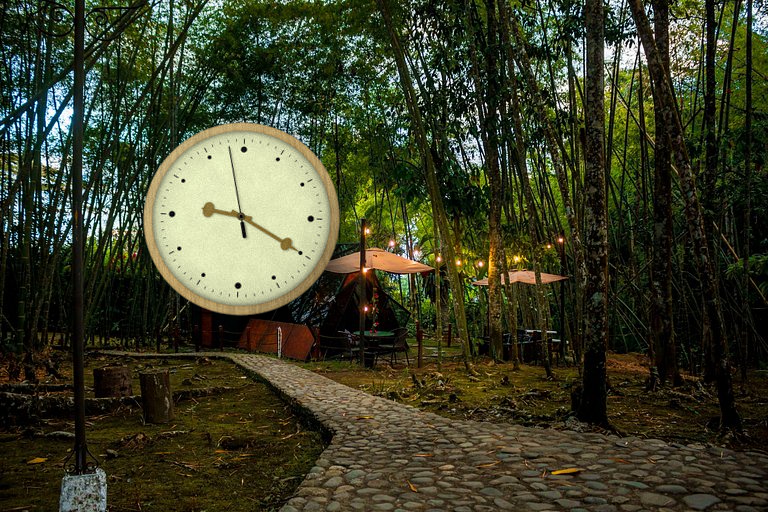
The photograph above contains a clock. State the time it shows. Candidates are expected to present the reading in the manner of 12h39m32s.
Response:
9h19m58s
